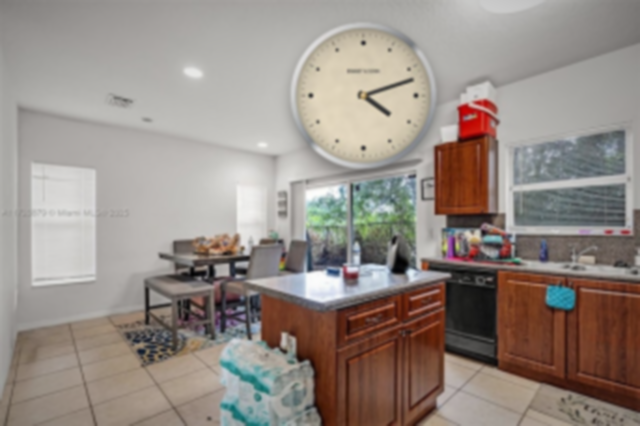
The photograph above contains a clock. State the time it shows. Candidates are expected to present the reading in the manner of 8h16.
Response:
4h12
